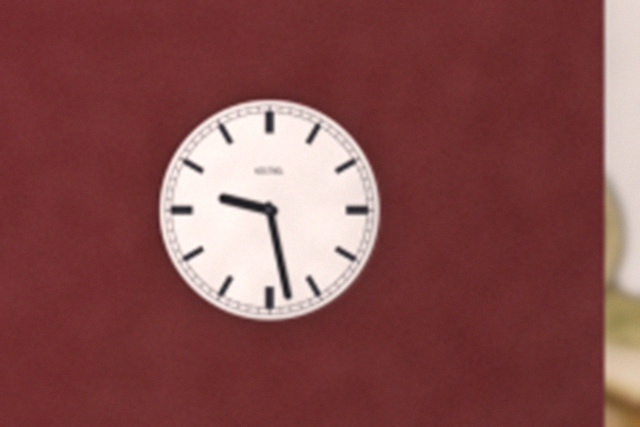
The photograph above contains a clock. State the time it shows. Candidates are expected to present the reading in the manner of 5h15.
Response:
9h28
